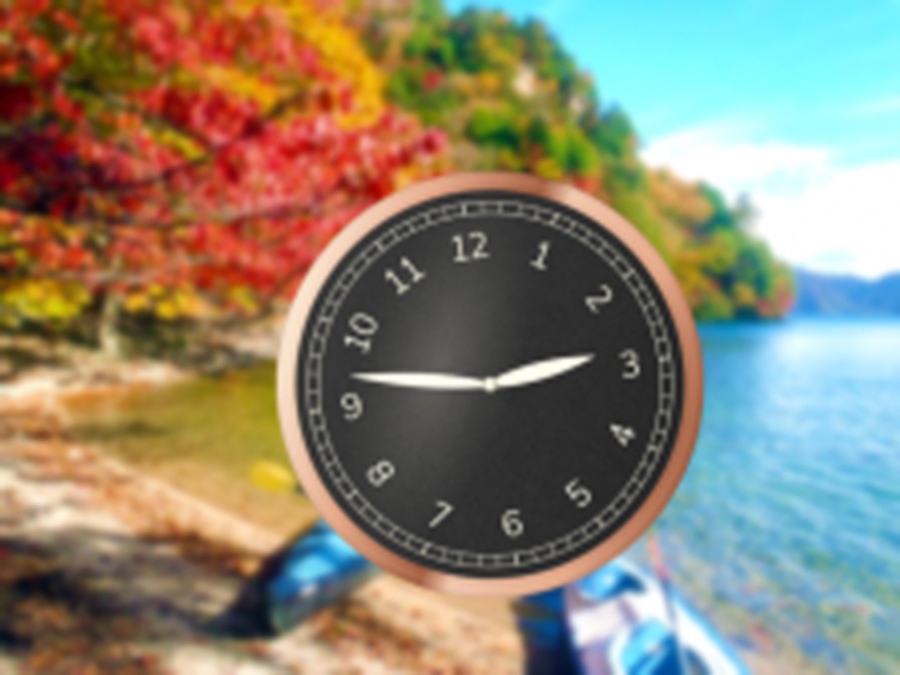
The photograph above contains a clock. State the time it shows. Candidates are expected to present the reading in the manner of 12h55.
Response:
2h47
